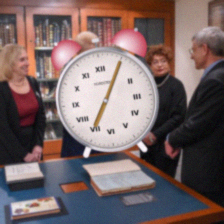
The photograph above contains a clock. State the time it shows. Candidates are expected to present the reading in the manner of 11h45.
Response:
7h05
